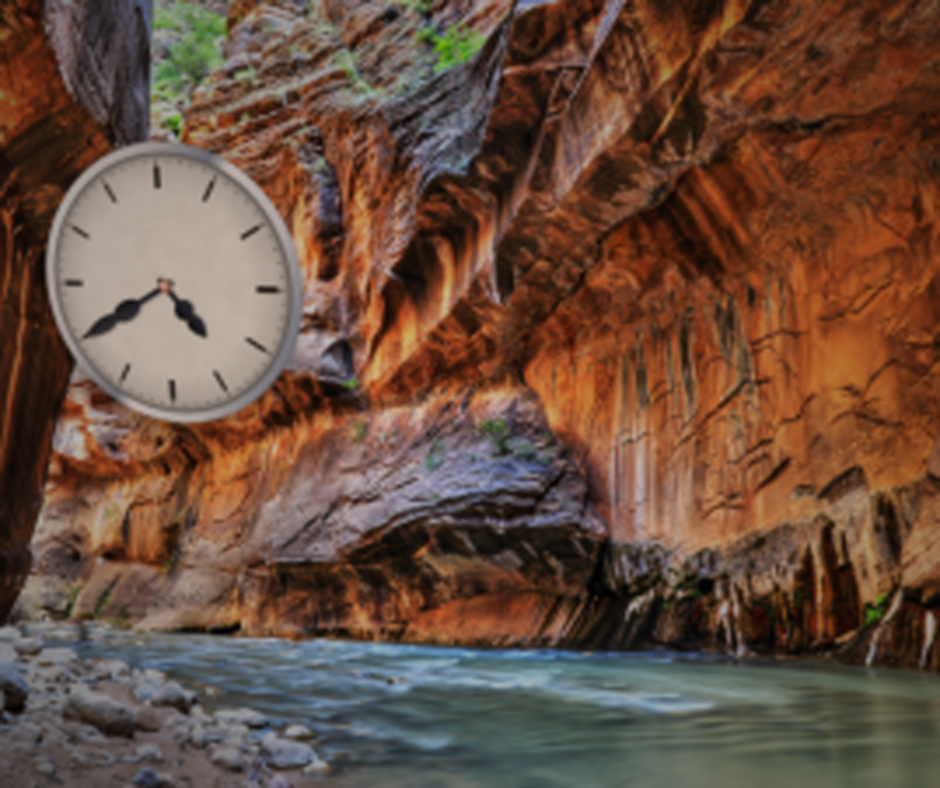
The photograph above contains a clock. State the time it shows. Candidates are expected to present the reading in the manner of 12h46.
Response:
4h40
